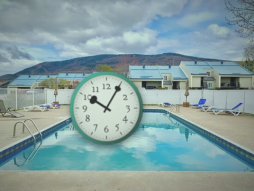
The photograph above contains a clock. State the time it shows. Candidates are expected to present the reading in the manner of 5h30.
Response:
10h05
